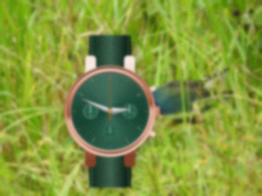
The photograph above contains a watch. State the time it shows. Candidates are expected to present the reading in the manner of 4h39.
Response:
2h49
